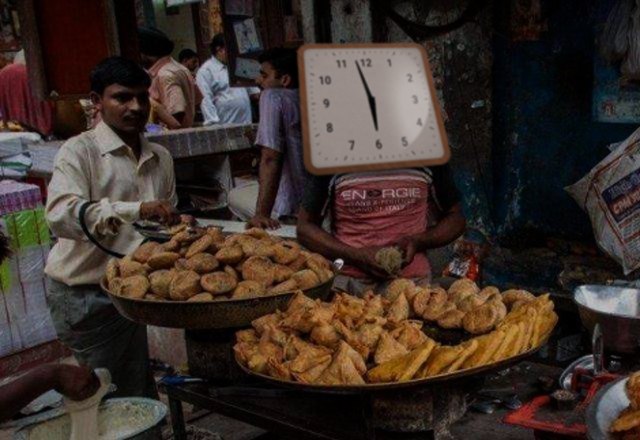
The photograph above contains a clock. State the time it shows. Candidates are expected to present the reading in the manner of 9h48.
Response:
5h58
